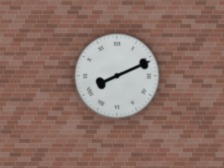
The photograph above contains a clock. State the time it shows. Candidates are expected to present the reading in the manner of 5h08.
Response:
8h11
